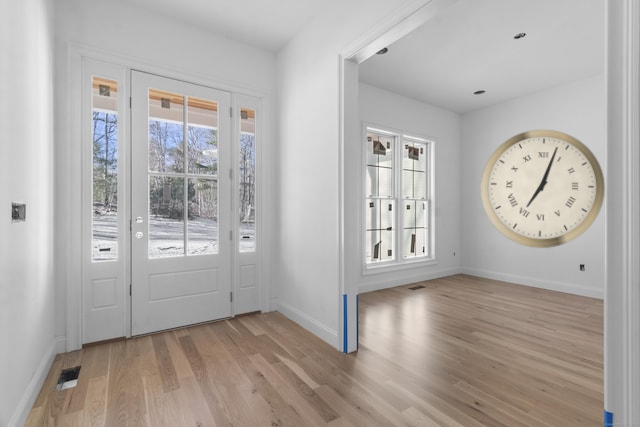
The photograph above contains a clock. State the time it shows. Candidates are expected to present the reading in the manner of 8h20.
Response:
7h03
